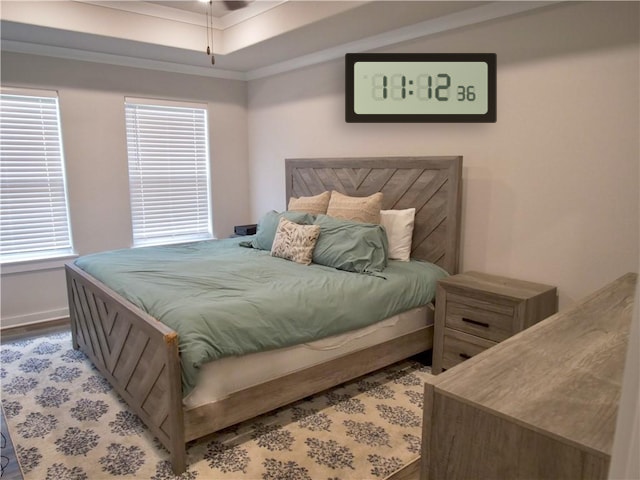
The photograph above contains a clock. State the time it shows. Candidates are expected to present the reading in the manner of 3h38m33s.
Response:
11h12m36s
